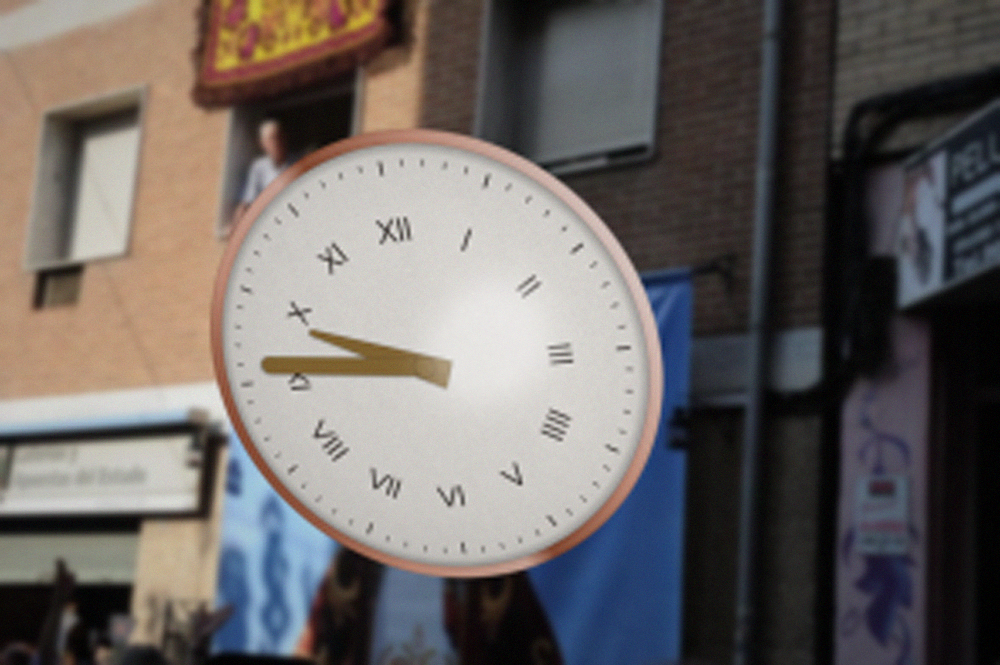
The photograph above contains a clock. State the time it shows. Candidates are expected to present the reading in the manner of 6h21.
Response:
9h46
